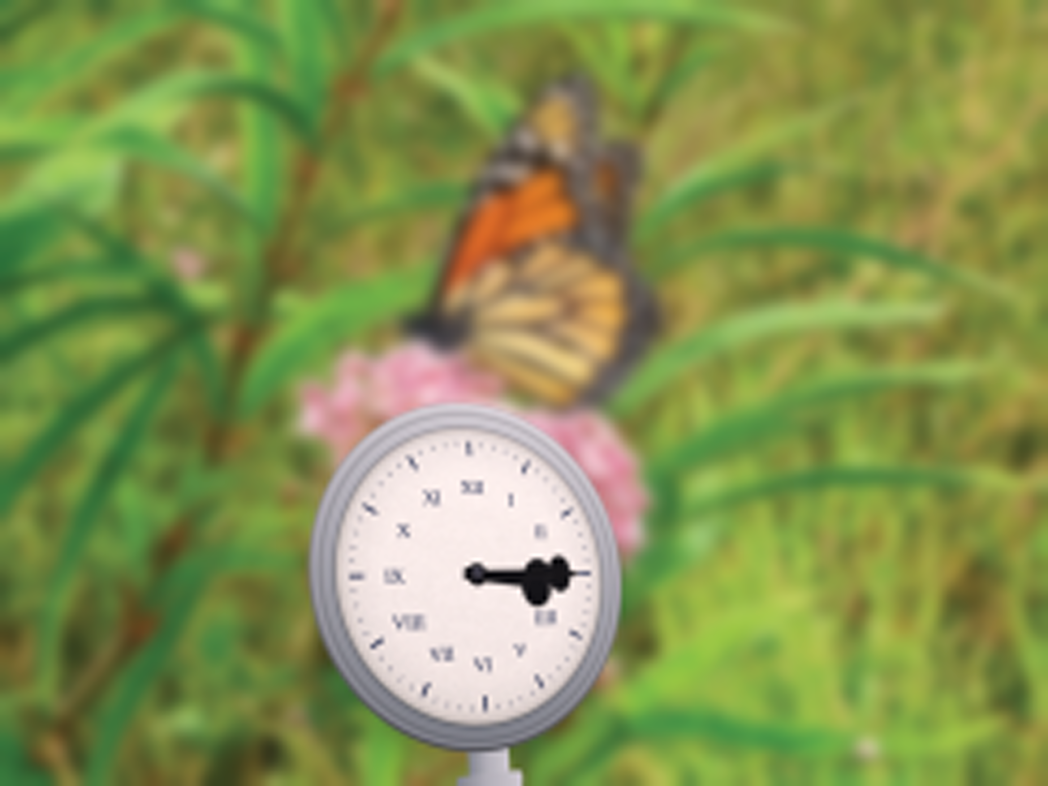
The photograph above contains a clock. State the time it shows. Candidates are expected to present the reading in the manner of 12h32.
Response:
3h15
